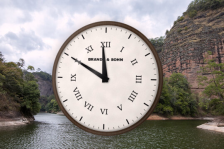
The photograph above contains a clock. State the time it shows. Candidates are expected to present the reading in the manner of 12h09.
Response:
11h50
